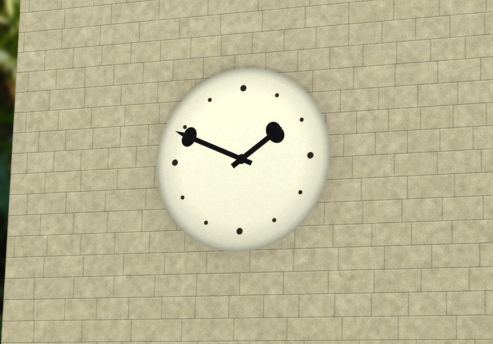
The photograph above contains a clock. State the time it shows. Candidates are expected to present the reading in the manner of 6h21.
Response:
1h49
